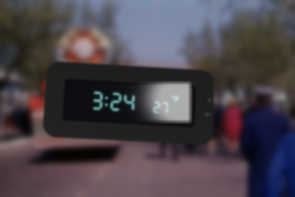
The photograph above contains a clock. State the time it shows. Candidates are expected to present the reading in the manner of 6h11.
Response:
3h24
